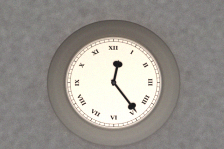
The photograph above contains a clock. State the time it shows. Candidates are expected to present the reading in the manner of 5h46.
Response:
12h24
